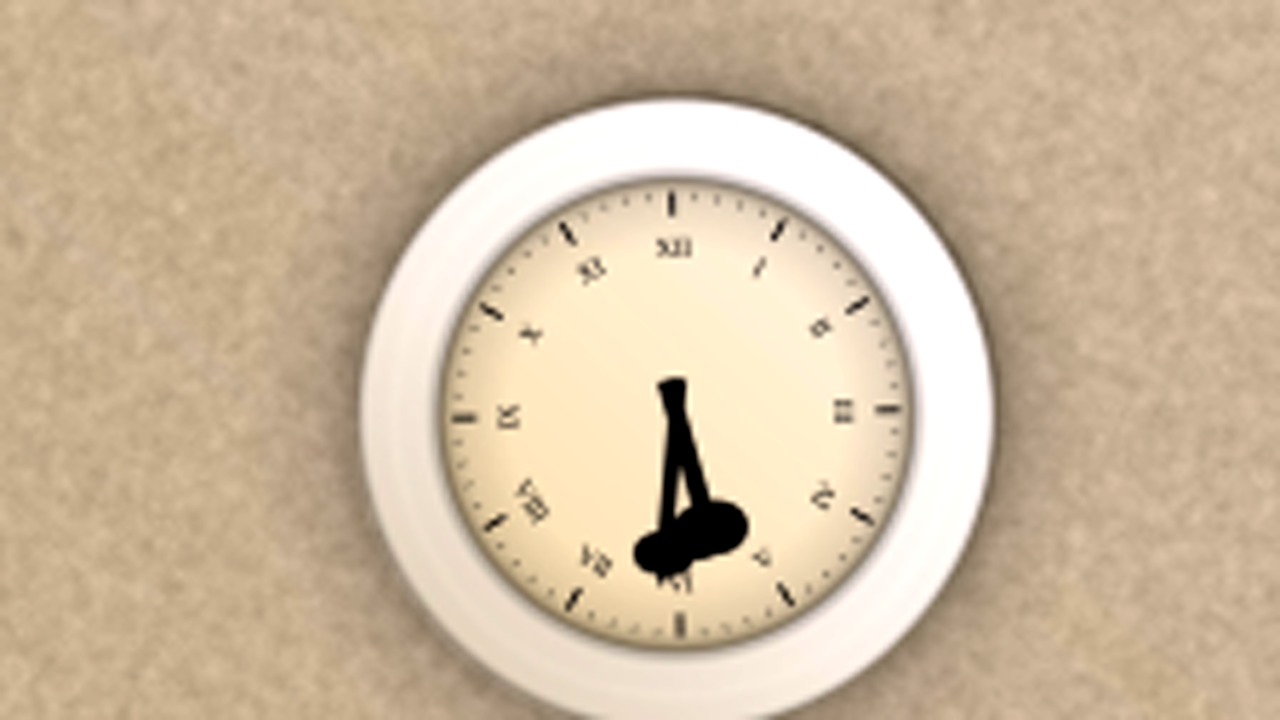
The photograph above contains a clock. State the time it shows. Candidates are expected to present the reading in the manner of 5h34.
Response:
5h31
